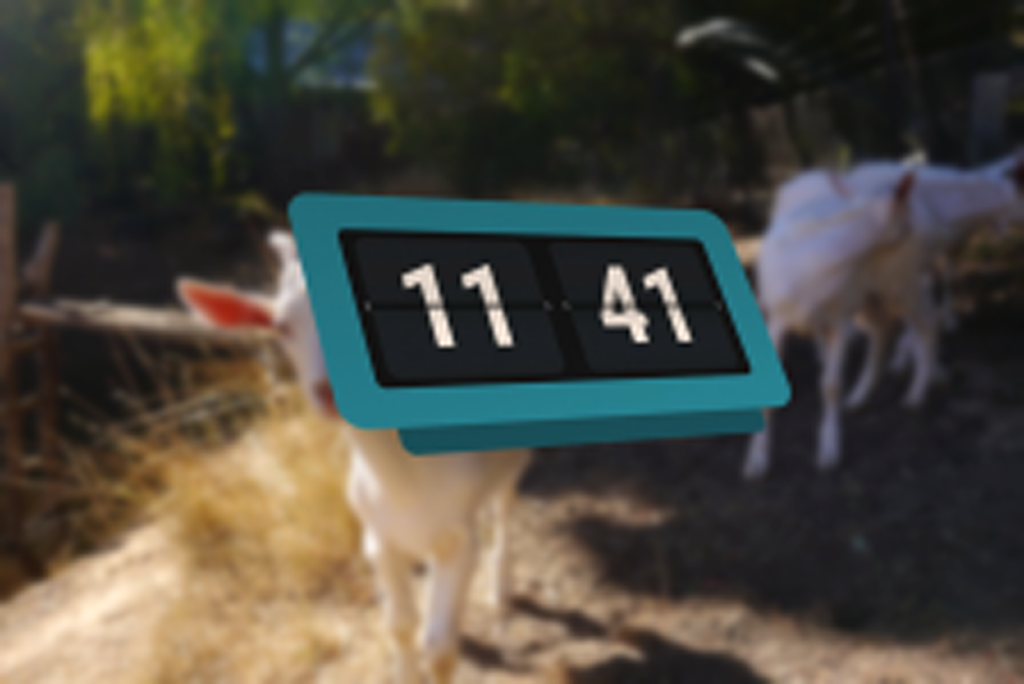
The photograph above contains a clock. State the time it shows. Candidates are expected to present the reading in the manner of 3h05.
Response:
11h41
